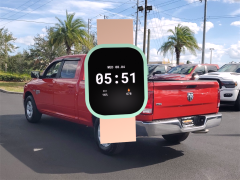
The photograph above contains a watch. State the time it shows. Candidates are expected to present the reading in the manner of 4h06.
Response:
5h51
